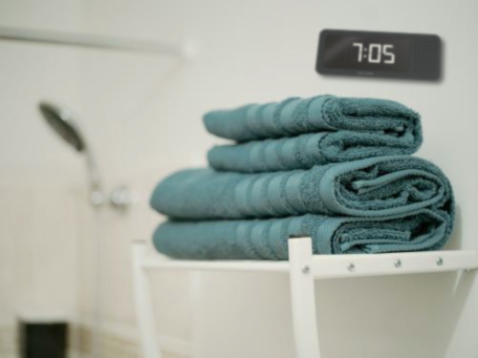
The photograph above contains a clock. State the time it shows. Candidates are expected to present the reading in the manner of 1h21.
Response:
7h05
